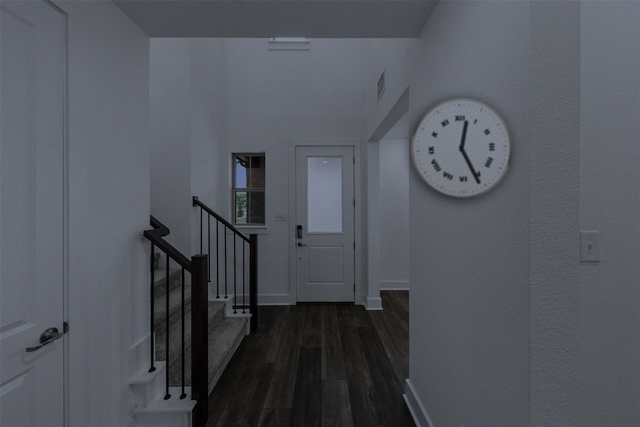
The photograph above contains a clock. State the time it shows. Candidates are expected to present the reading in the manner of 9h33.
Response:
12h26
